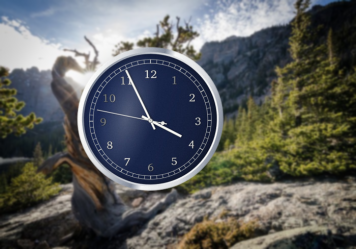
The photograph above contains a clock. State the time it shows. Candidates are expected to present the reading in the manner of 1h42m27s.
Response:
3h55m47s
